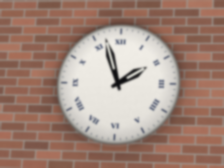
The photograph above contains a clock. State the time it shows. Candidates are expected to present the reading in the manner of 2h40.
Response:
1h57
